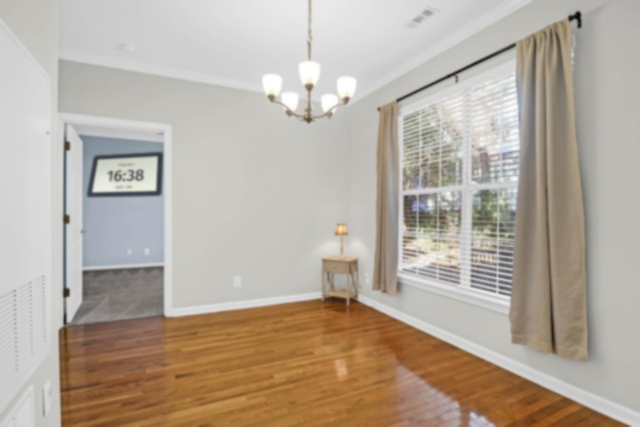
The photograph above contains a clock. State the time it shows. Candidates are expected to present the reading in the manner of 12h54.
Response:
16h38
